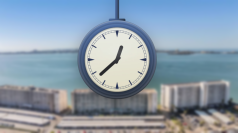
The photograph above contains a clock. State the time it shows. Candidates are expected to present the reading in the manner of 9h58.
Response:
12h38
